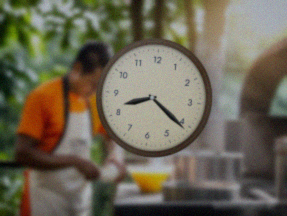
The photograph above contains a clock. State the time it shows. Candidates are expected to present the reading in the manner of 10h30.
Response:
8h21
